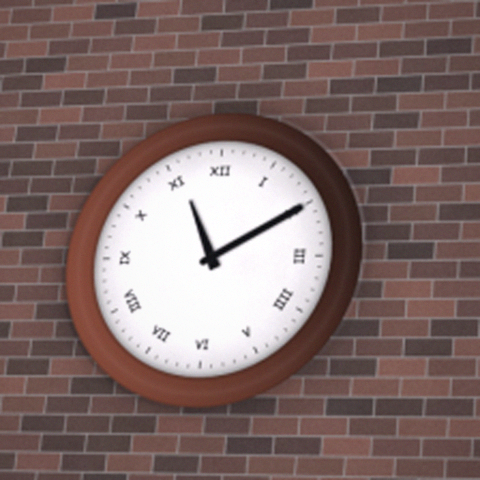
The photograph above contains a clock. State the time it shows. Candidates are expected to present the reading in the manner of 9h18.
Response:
11h10
